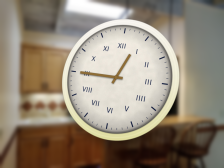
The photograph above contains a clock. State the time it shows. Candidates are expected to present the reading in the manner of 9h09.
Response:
12h45
